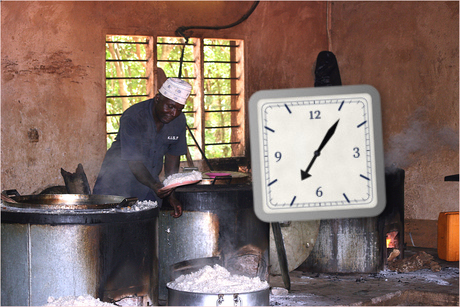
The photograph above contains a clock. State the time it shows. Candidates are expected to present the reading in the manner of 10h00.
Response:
7h06
